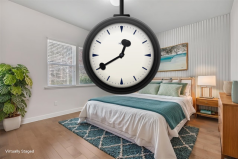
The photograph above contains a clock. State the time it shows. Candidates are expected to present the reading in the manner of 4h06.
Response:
12h40
